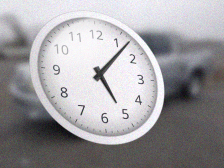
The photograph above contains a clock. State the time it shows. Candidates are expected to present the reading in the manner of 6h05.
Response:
5h07
